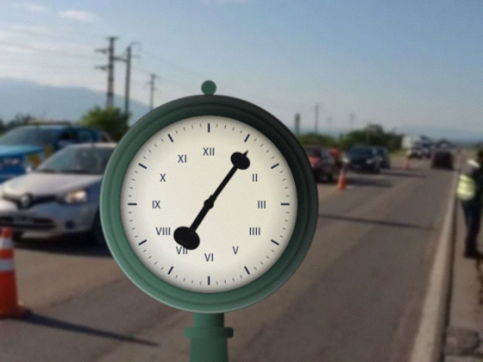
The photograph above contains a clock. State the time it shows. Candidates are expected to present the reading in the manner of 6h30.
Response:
7h06
